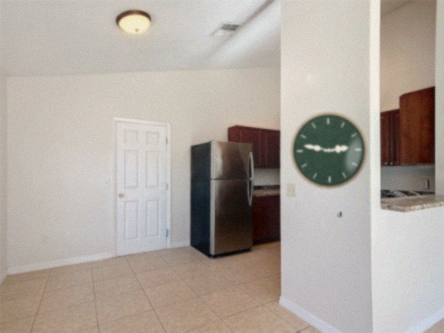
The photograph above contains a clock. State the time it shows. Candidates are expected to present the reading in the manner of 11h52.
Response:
2h47
